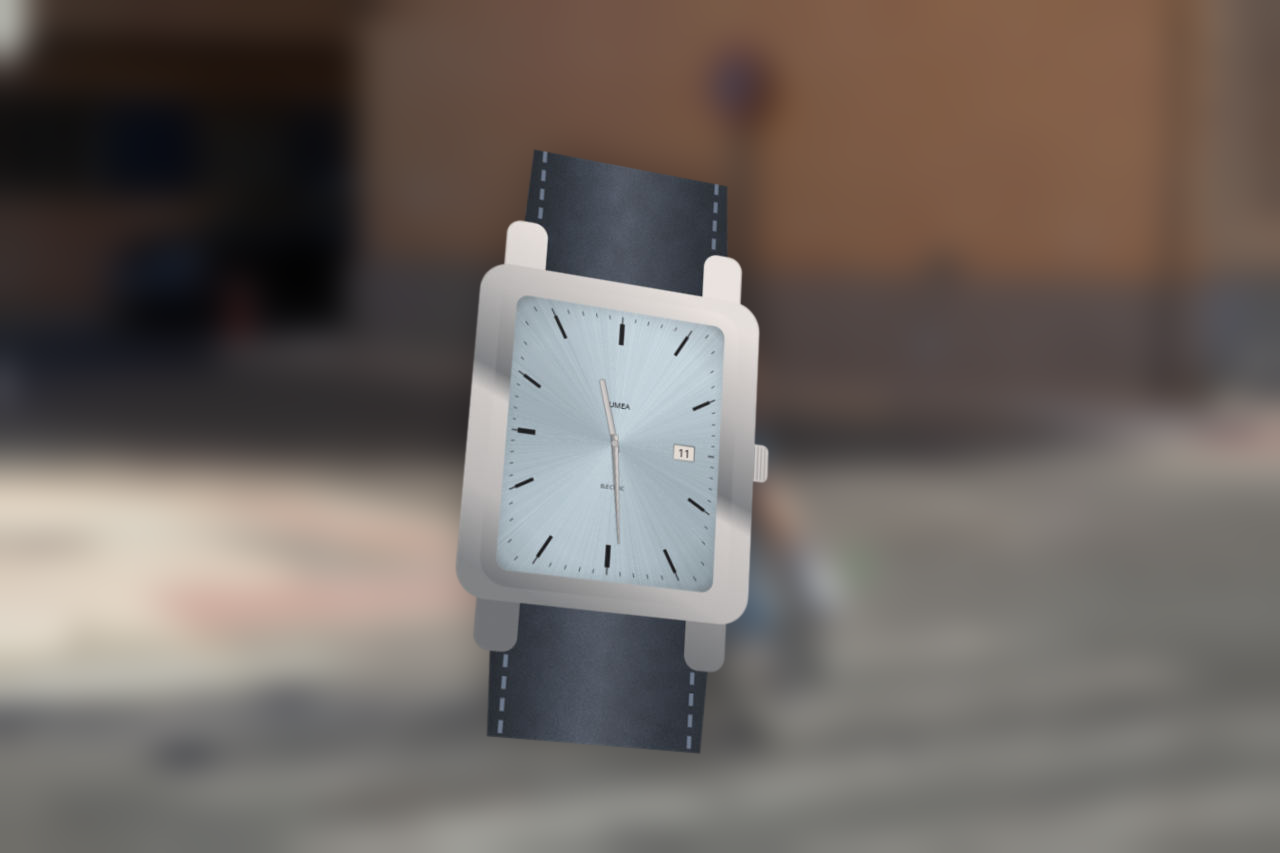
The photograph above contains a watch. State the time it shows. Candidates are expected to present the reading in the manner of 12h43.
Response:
11h29
